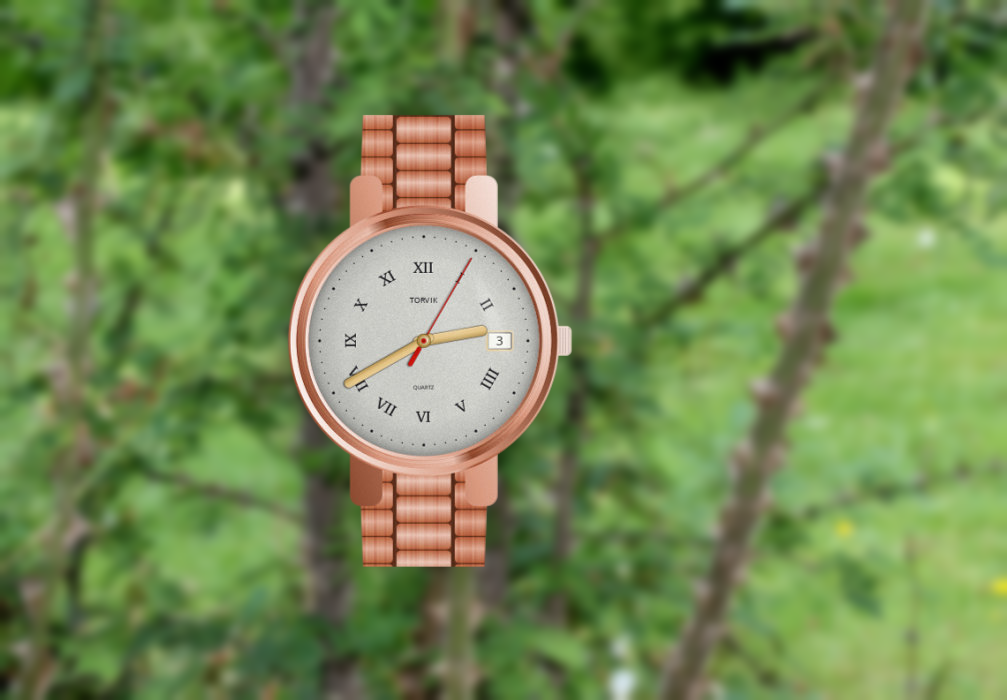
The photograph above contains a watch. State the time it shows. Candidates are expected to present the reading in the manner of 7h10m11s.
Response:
2h40m05s
